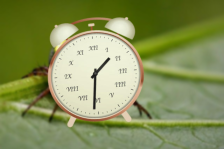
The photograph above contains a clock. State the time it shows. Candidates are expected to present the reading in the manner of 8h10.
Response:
1h31
